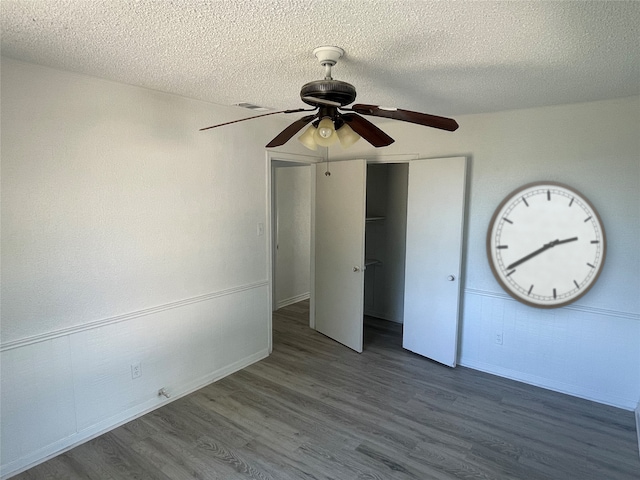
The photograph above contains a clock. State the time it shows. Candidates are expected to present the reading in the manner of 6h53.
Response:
2h41
